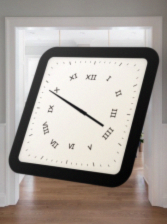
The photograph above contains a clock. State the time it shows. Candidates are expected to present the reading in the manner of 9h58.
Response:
3h49
